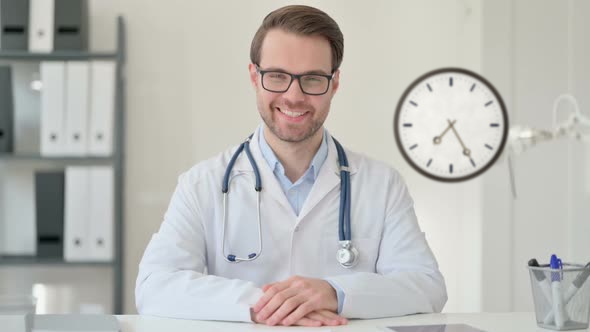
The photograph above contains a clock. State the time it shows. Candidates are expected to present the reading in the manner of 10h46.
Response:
7h25
